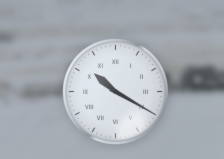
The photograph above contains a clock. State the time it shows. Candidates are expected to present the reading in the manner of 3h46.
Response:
10h20
